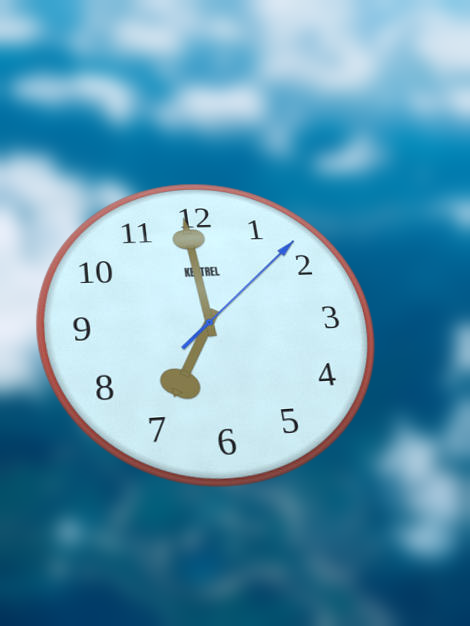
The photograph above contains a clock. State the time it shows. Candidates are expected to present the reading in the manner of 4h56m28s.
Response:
6h59m08s
